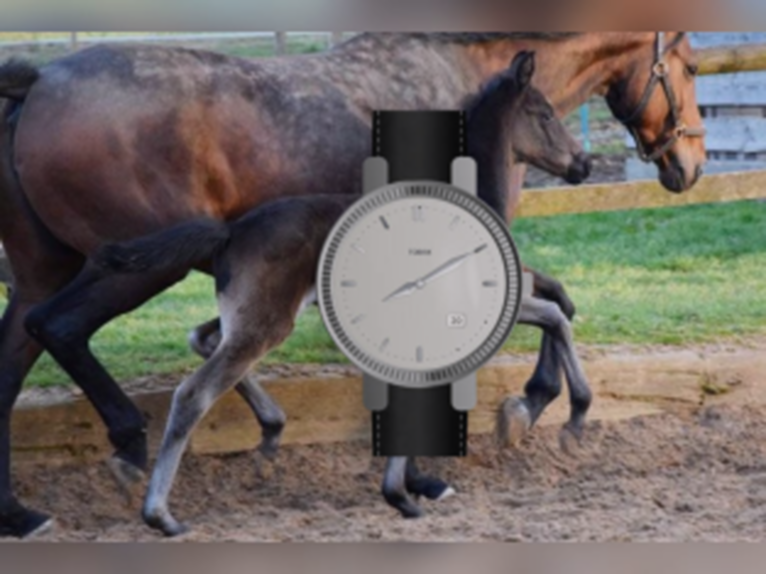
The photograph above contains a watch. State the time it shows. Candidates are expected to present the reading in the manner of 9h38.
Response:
8h10
